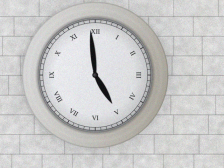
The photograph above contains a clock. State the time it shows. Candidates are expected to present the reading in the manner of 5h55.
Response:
4h59
